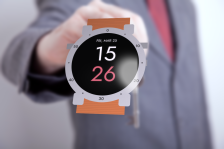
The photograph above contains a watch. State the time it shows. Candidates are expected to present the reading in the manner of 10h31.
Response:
15h26
